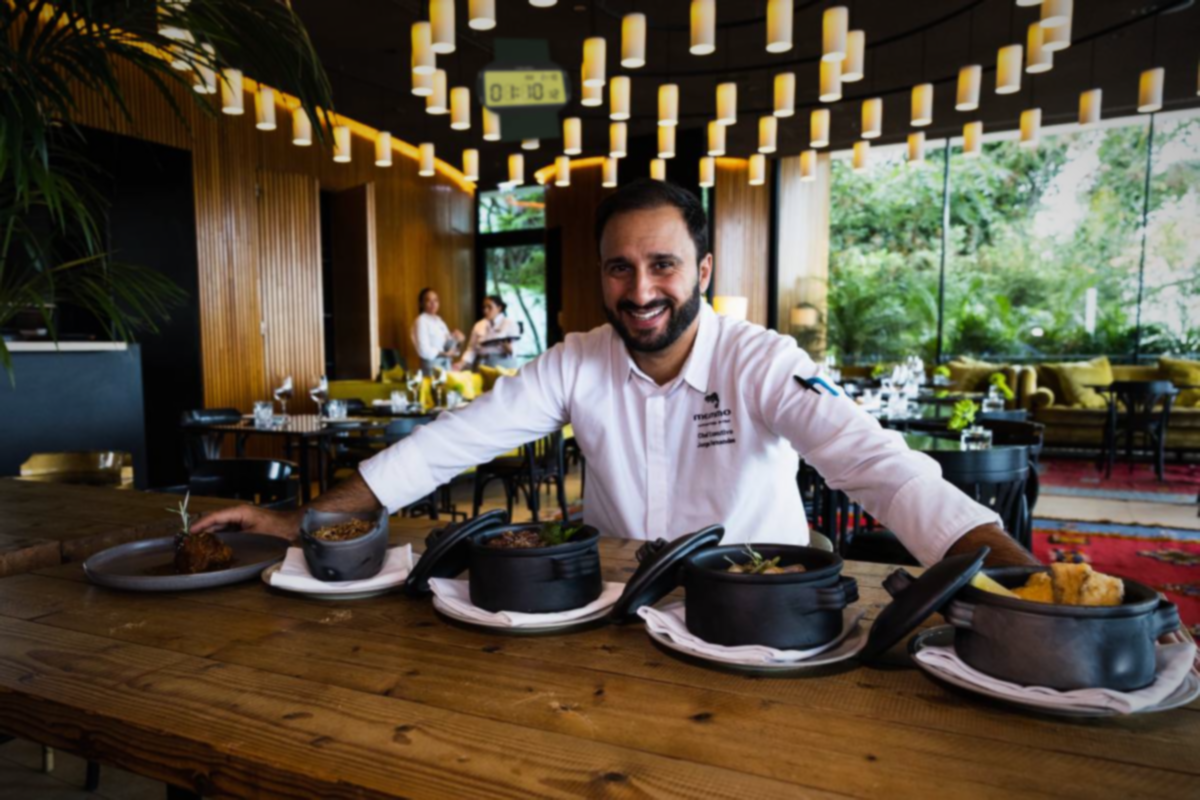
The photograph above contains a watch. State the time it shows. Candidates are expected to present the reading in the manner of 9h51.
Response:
1h10
